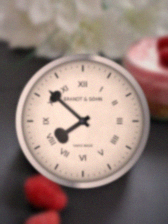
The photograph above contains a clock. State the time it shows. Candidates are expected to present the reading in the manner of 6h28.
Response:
7h52
